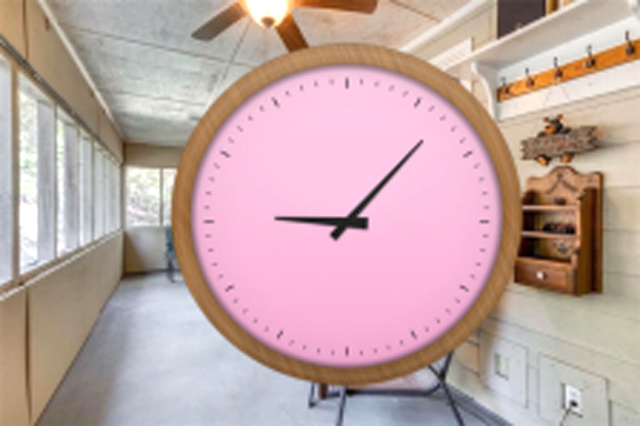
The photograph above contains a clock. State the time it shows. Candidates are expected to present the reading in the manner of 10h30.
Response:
9h07
